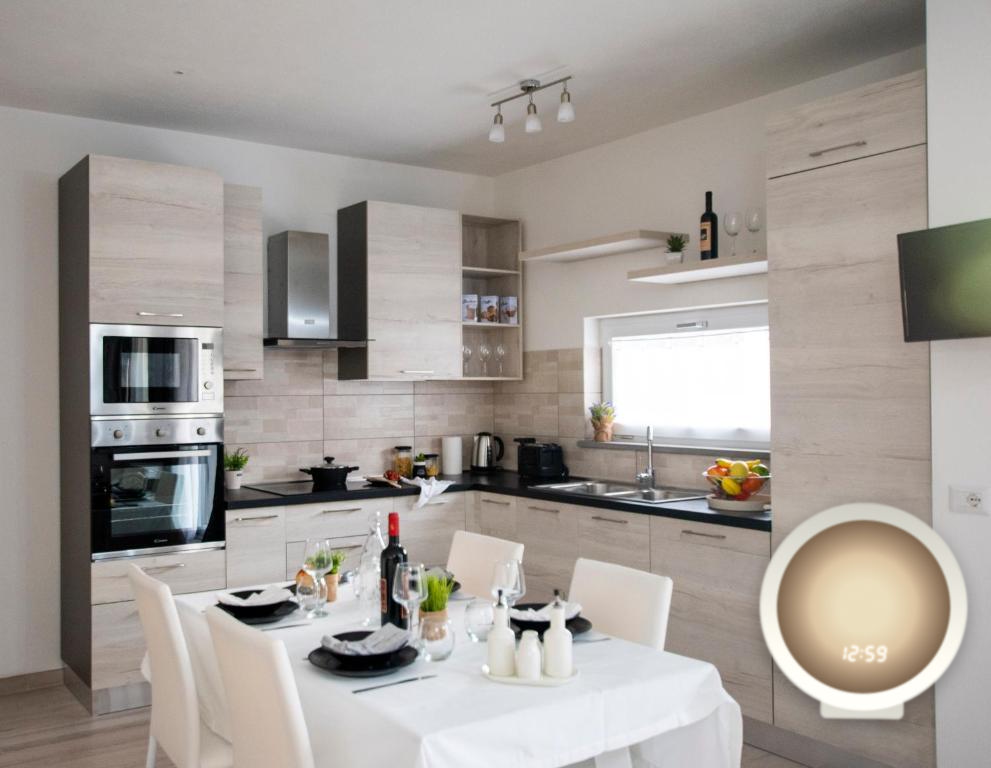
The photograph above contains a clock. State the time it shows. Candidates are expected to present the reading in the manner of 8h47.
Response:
12h59
